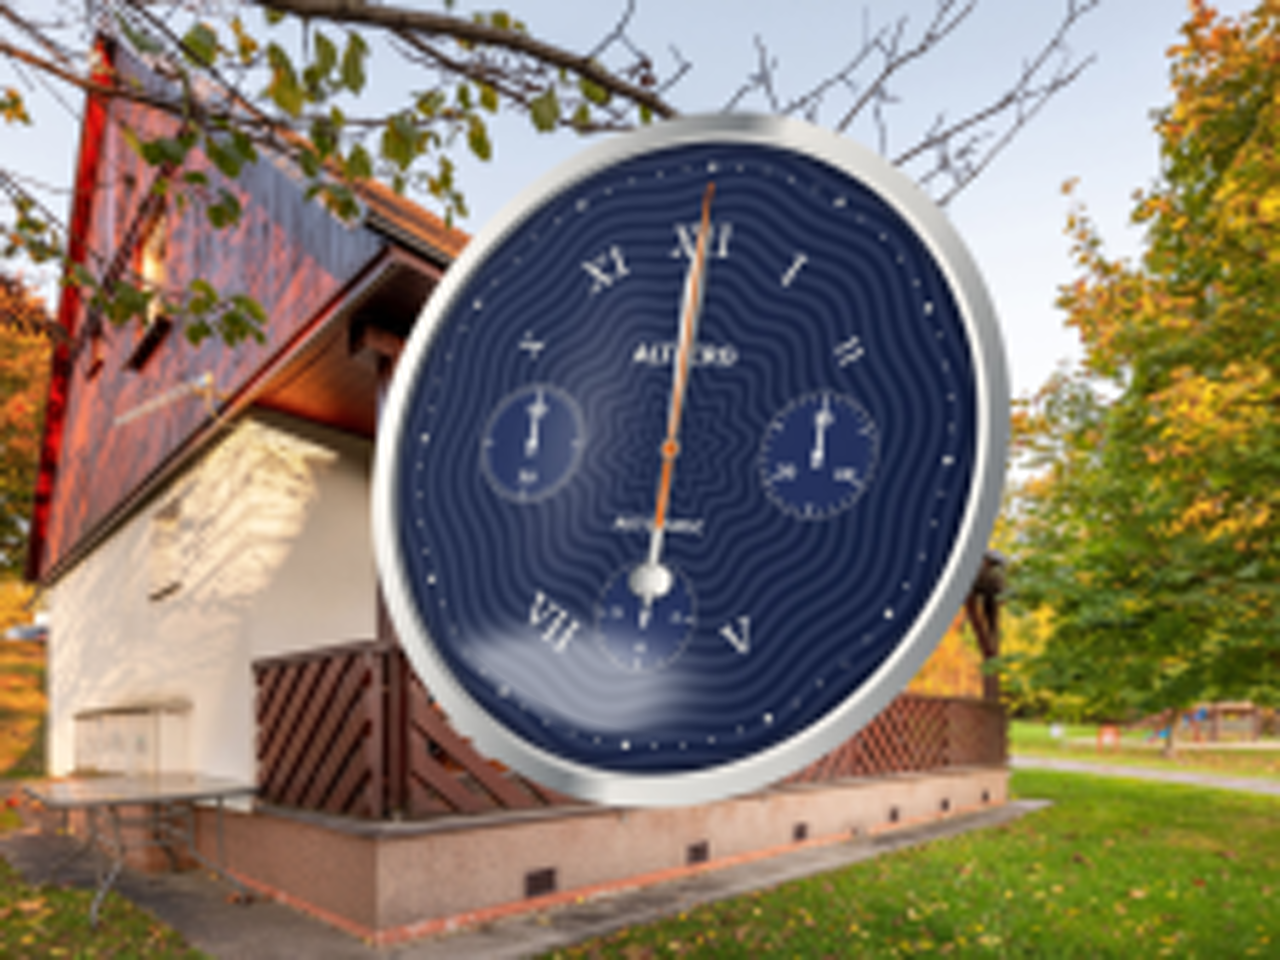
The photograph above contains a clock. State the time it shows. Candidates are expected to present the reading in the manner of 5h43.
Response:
6h00
